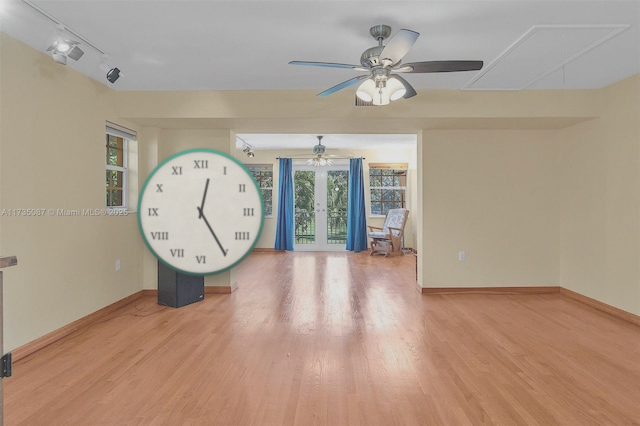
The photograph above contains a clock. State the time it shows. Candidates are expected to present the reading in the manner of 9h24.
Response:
12h25
